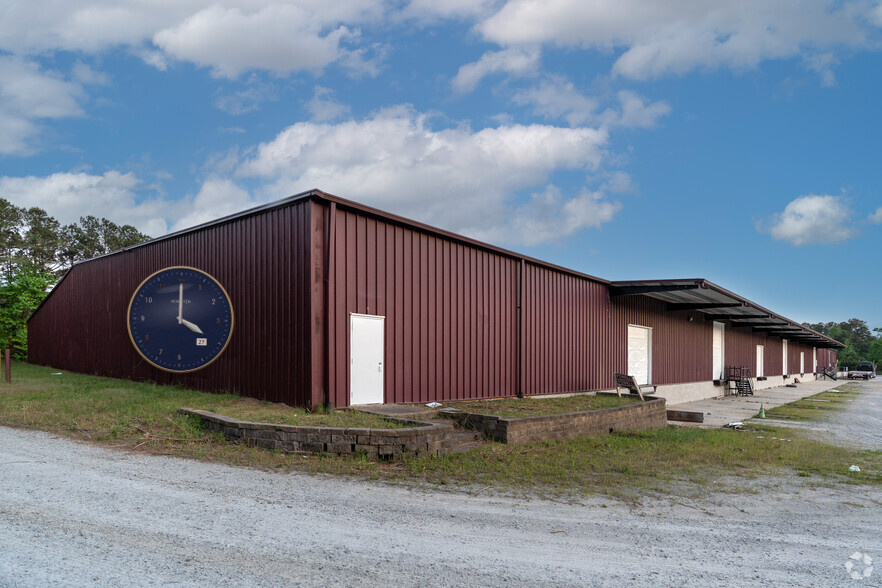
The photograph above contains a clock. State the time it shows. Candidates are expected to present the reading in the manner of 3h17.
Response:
4h00
